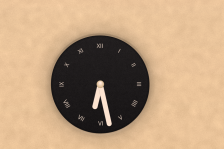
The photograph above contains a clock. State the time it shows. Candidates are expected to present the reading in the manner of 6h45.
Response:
6h28
